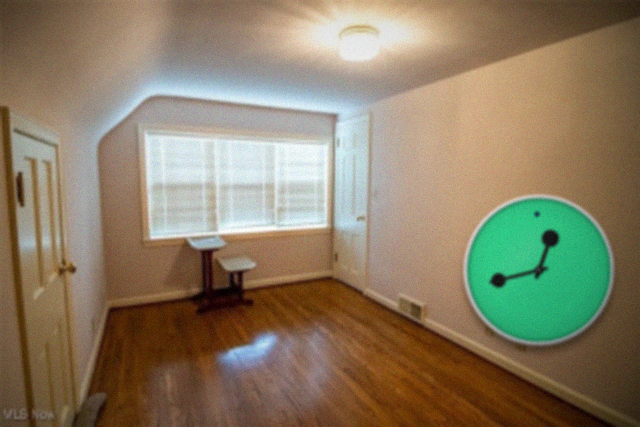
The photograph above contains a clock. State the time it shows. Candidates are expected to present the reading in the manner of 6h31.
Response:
12h43
